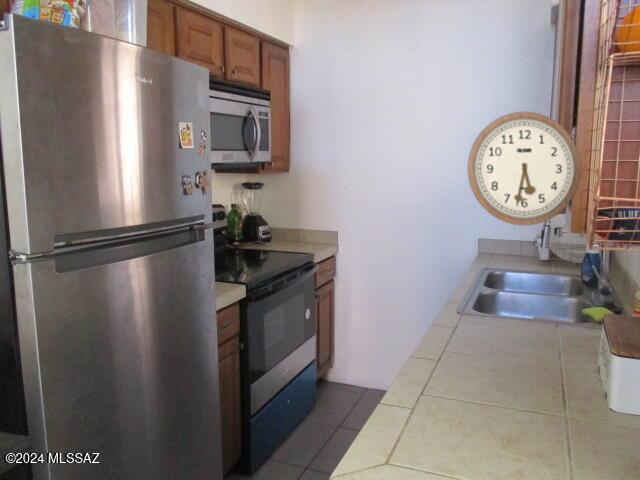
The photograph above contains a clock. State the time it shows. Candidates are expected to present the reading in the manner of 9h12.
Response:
5h32
